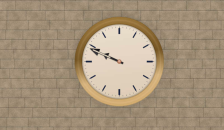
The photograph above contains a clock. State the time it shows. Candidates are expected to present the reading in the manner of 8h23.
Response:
9h49
